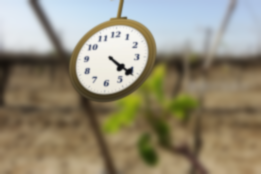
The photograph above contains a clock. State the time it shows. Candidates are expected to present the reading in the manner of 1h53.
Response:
4h21
